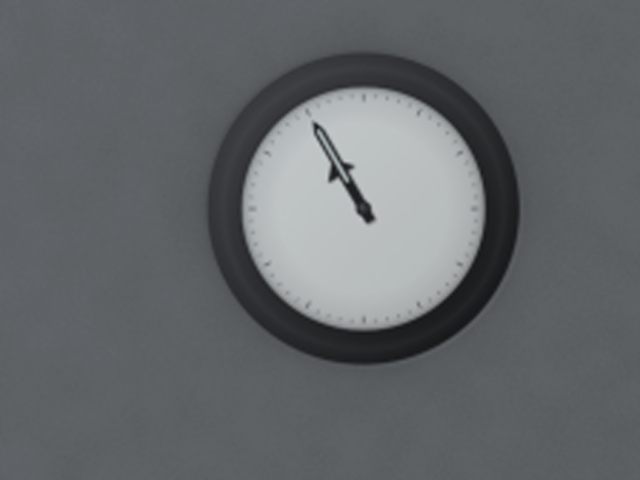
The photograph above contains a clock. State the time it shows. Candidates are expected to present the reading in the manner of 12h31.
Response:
10h55
